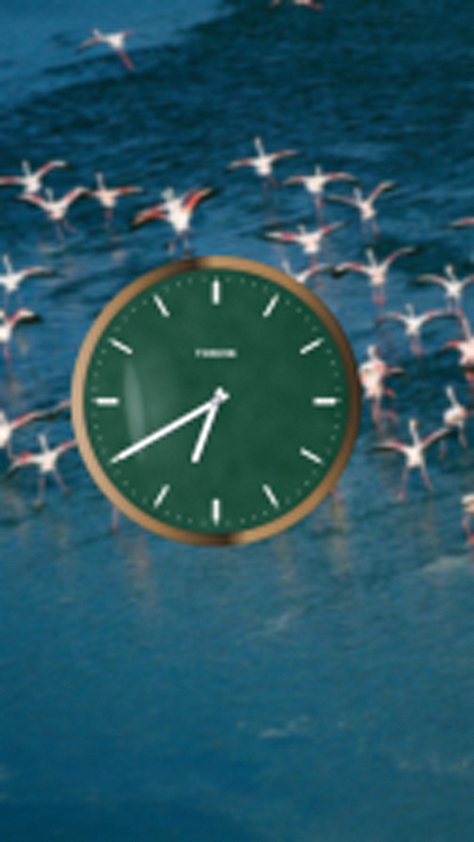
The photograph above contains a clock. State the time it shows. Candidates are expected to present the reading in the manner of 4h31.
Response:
6h40
